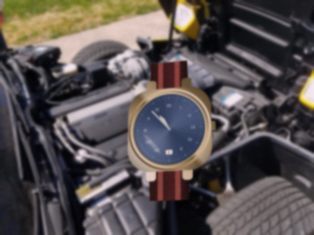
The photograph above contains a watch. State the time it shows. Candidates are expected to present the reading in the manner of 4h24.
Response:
10h53
